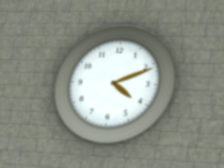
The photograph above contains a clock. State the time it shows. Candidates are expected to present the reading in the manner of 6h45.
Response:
4h11
